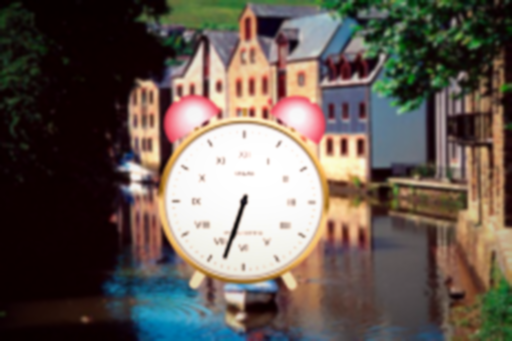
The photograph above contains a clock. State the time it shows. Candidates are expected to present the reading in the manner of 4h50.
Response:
6h33
